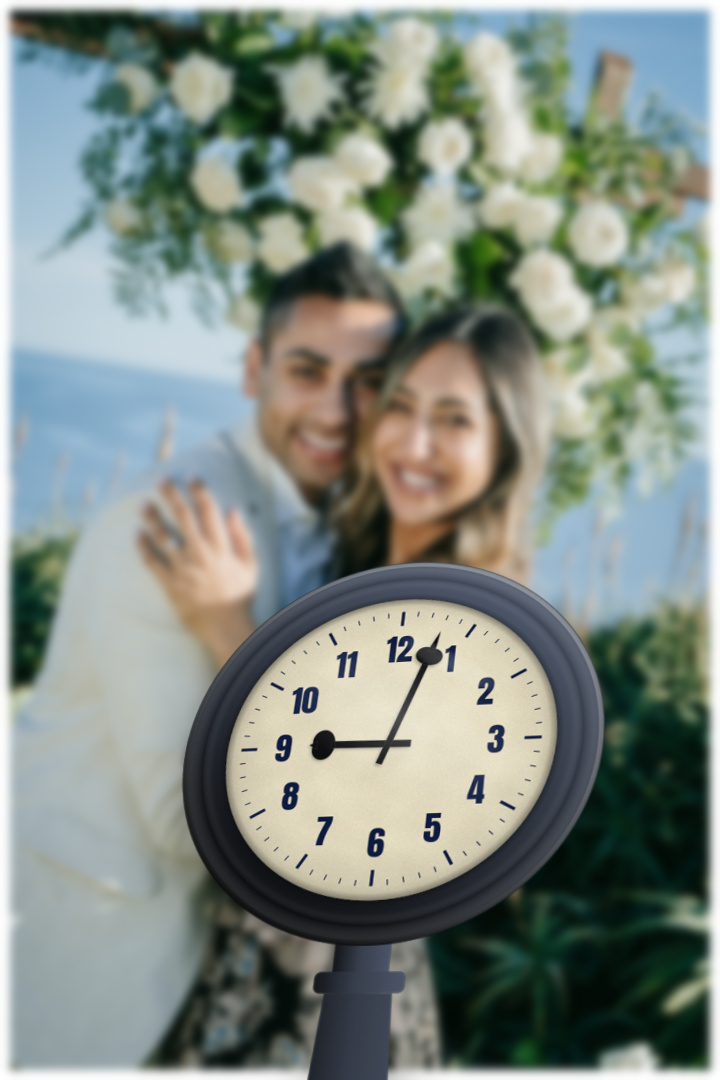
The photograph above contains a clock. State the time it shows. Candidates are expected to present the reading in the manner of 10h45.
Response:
9h03
